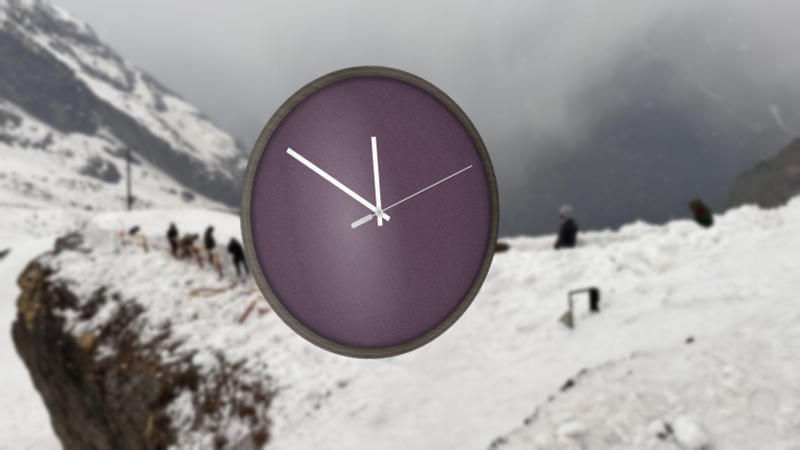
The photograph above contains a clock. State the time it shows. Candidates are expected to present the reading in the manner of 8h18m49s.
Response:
11h50m11s
